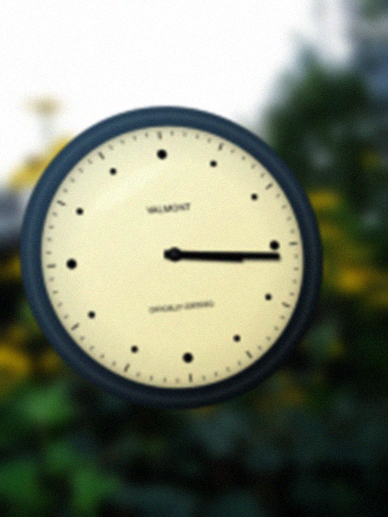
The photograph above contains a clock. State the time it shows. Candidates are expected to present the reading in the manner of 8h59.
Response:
3h16
